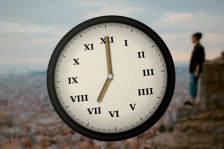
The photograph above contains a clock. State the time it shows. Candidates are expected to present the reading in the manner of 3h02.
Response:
7h00
